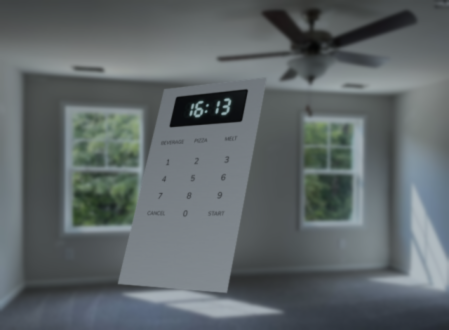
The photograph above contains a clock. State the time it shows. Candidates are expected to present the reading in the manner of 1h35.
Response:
16h13
